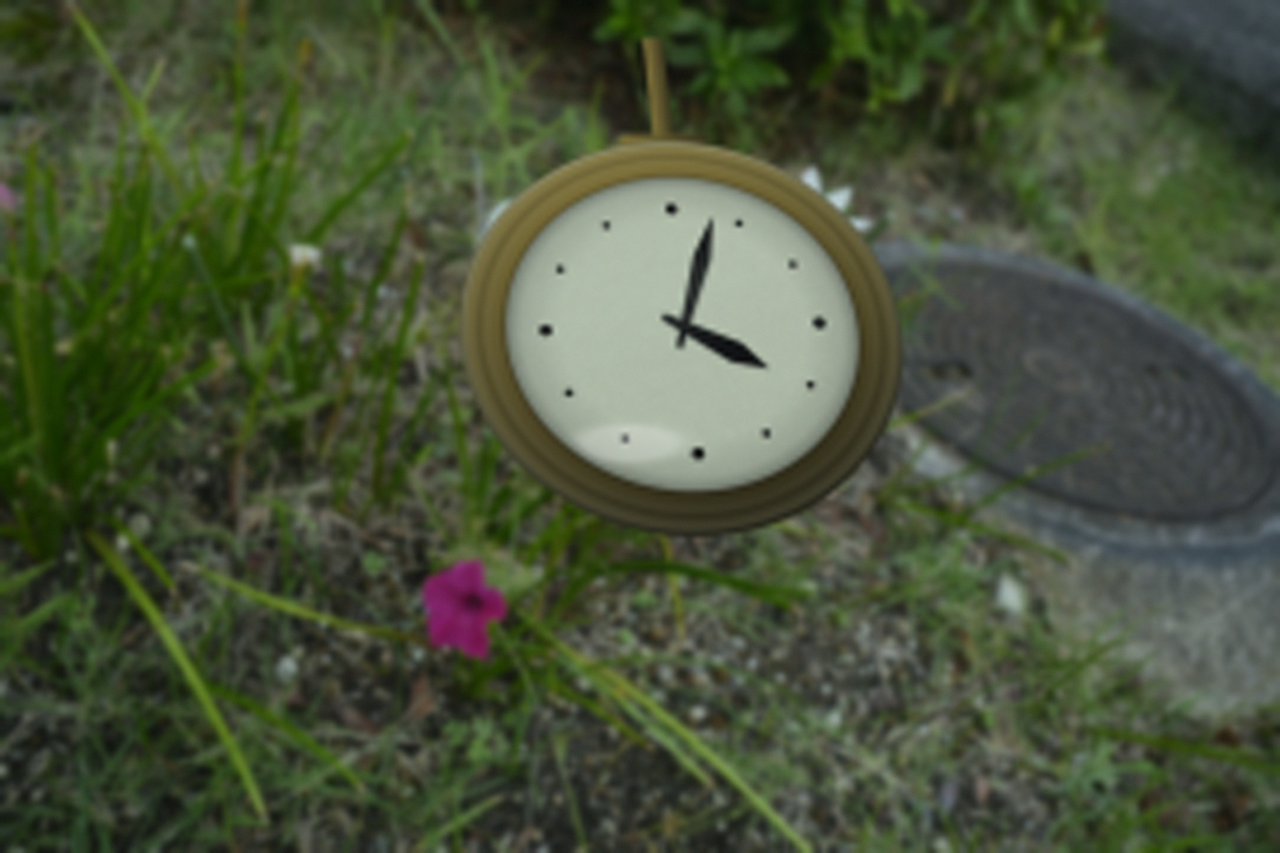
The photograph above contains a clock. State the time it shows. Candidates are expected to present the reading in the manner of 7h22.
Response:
4h03
